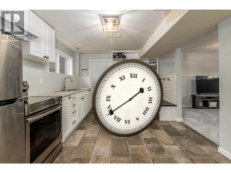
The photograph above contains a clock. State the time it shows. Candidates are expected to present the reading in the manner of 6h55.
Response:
1h39
